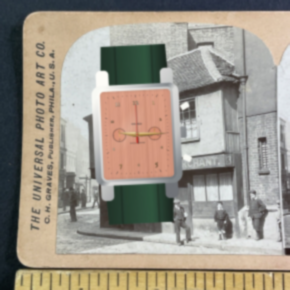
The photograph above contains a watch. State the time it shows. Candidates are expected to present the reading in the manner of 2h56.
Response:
9h15
